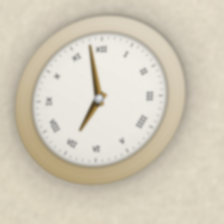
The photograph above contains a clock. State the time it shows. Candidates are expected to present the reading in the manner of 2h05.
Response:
6h58
